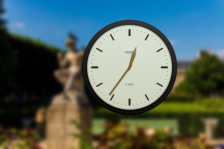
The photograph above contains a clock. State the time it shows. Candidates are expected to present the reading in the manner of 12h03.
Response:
12h36
